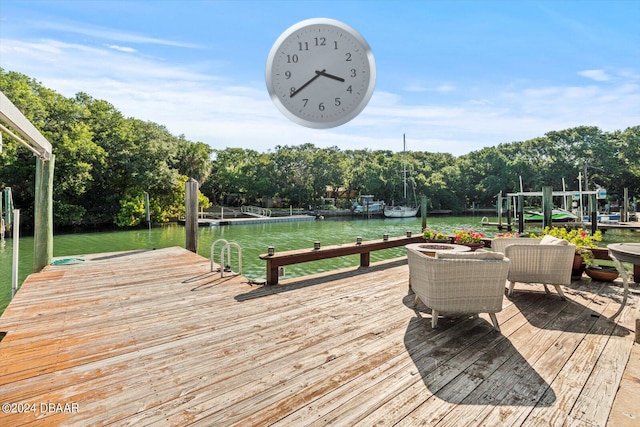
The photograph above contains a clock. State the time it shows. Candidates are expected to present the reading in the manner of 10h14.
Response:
3h39
